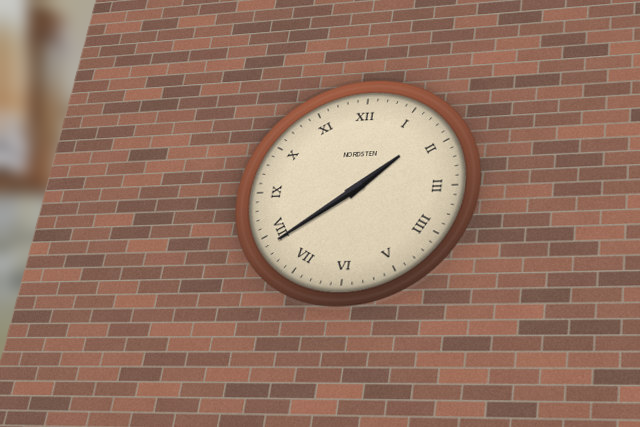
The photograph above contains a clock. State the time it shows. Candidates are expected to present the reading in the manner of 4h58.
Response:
1h39
